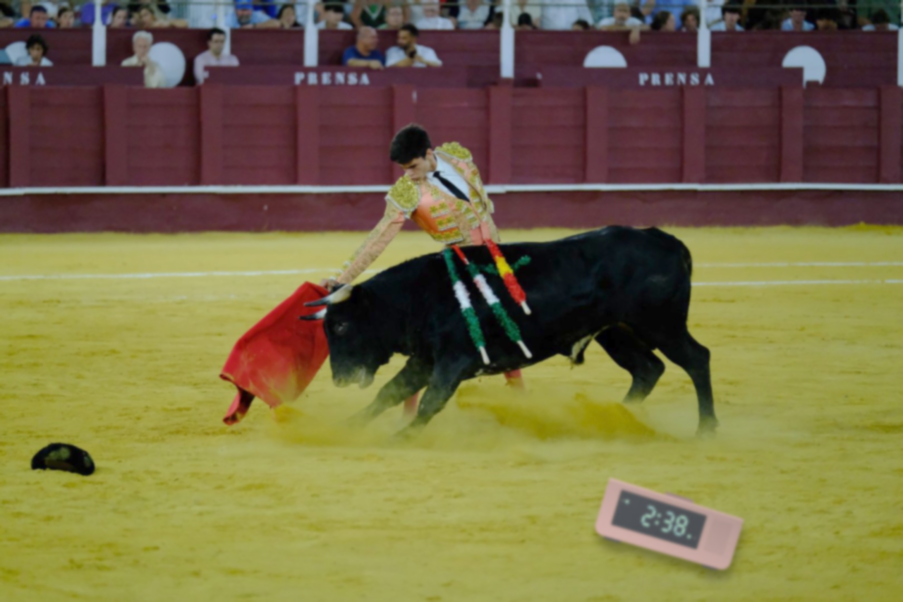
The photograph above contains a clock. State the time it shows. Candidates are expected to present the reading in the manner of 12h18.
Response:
2h38
